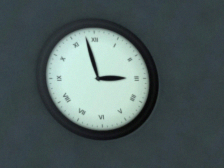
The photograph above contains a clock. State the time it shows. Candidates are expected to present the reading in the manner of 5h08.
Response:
2h58
